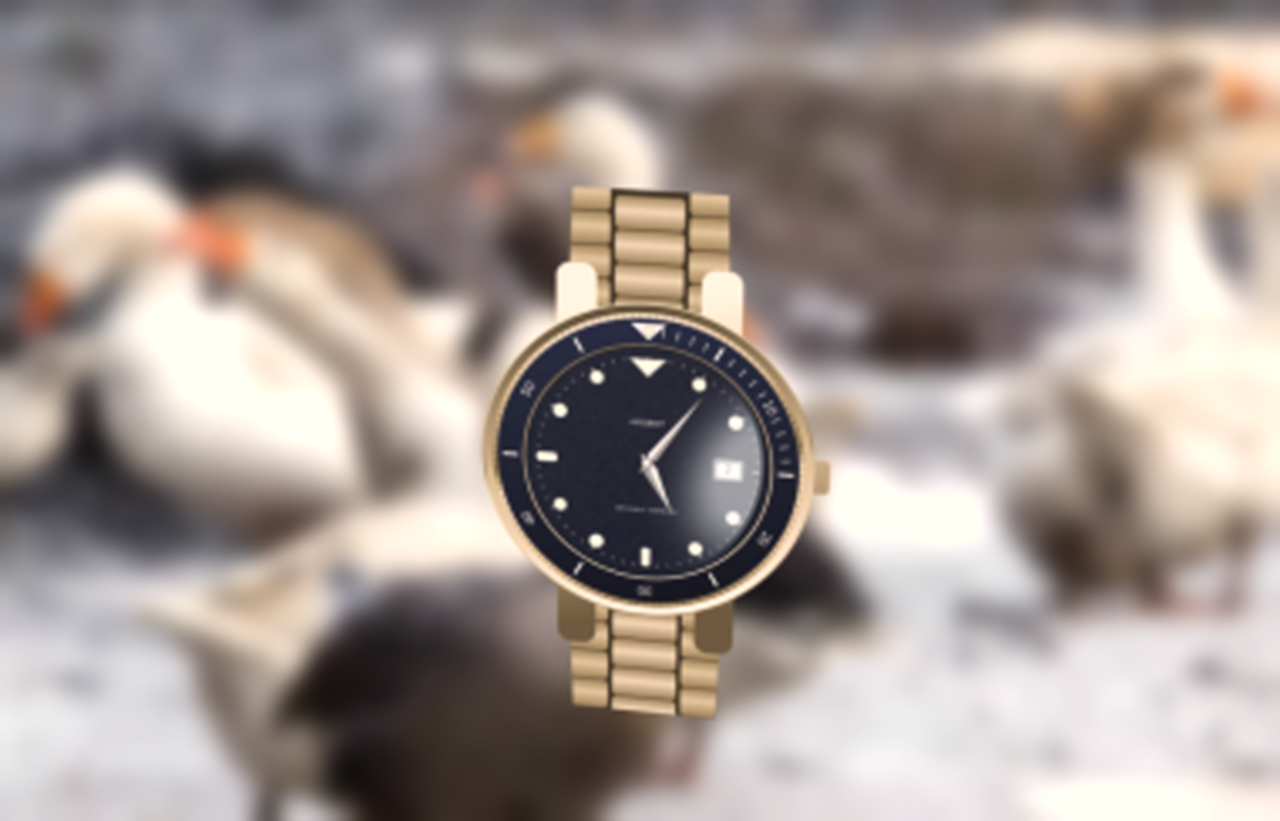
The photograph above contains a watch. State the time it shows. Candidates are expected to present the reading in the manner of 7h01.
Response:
5h06
